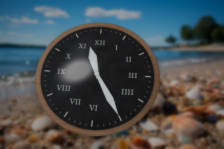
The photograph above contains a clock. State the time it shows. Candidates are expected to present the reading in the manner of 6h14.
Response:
11h25
